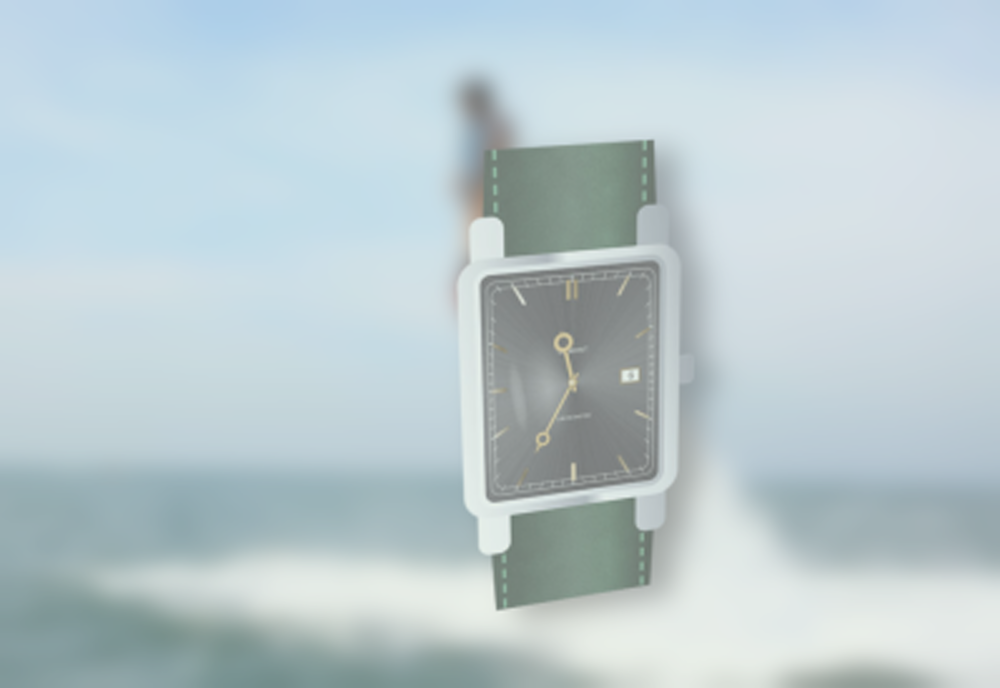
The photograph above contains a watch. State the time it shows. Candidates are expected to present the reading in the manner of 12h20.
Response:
11h35
